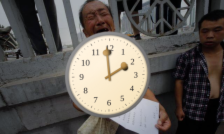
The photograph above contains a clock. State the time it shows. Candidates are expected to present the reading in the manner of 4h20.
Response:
1h59
